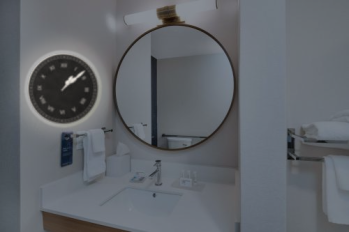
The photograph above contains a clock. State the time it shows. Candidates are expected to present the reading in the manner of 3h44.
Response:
1h08
